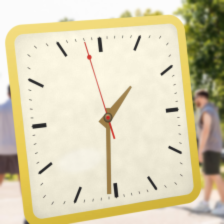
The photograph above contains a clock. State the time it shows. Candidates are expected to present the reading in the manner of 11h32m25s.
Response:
1h30m58s
